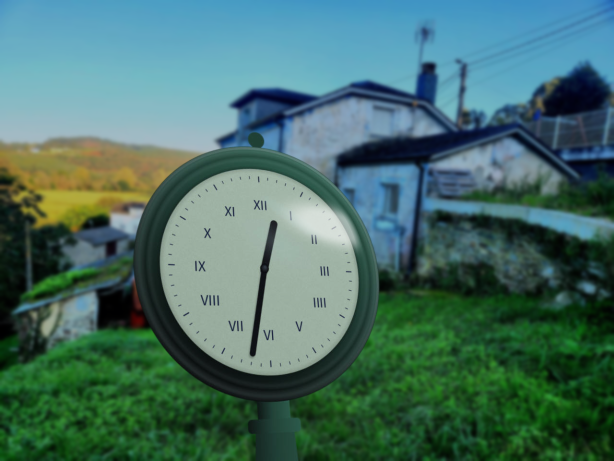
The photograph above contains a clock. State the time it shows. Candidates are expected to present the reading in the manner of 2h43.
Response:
12h32
